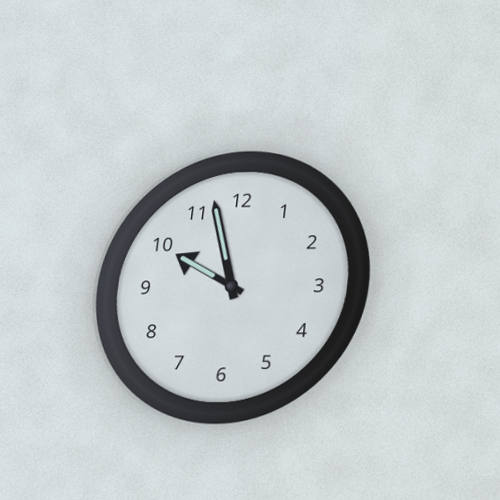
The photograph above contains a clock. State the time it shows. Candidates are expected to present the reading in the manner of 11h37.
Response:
9h57
